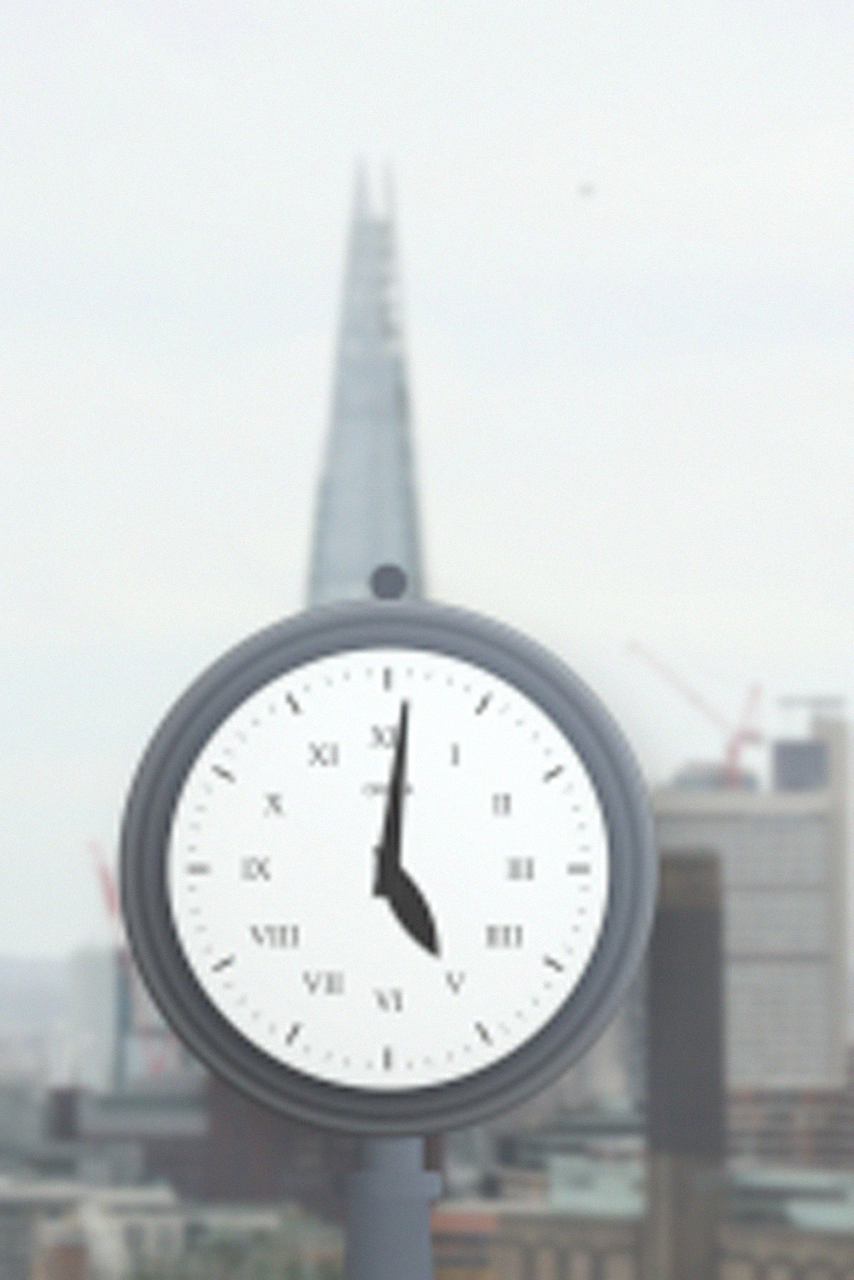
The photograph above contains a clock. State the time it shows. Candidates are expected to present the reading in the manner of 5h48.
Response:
5h01
